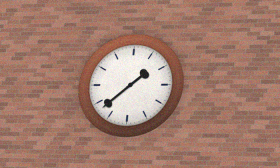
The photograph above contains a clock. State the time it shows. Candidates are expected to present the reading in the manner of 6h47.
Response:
1h38
